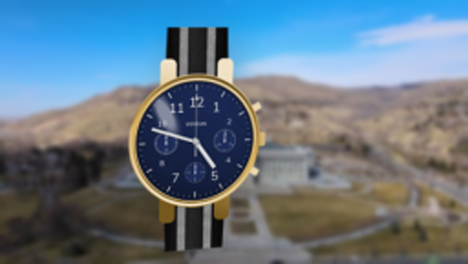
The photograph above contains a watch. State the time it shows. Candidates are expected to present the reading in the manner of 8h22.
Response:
4h48
